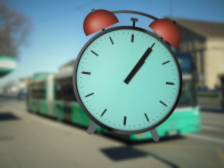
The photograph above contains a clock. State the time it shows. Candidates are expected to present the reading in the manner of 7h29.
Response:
1h05
